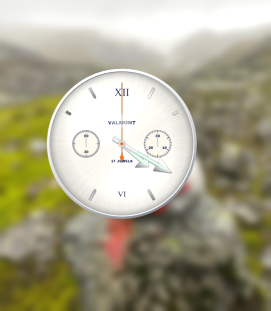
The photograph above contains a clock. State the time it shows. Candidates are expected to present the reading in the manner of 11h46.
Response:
4h20
